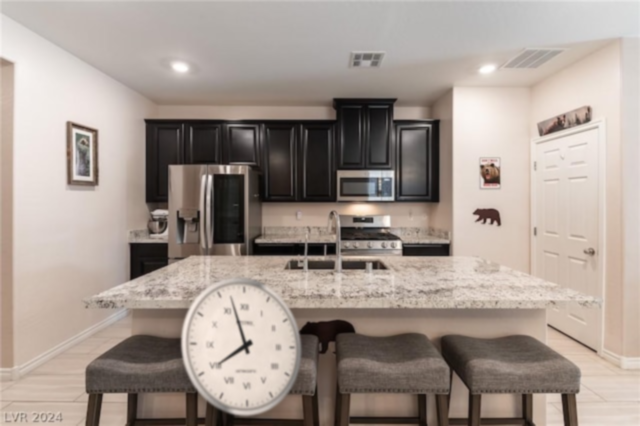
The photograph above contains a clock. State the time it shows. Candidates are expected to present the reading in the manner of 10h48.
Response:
7h57
